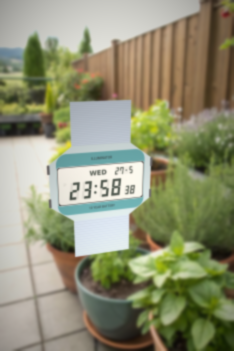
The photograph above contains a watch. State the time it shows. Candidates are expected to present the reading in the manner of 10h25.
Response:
23h58
